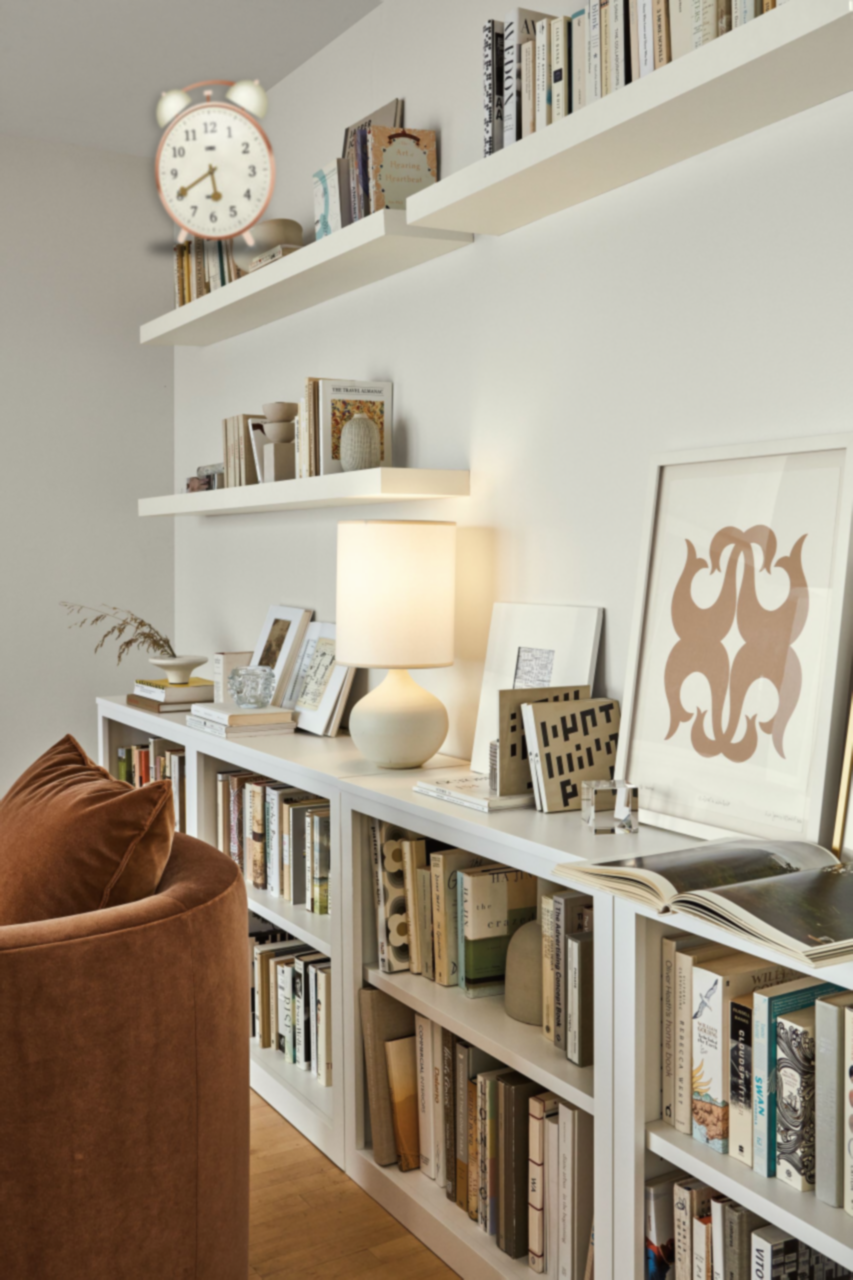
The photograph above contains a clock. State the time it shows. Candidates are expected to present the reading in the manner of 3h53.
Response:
5h40
